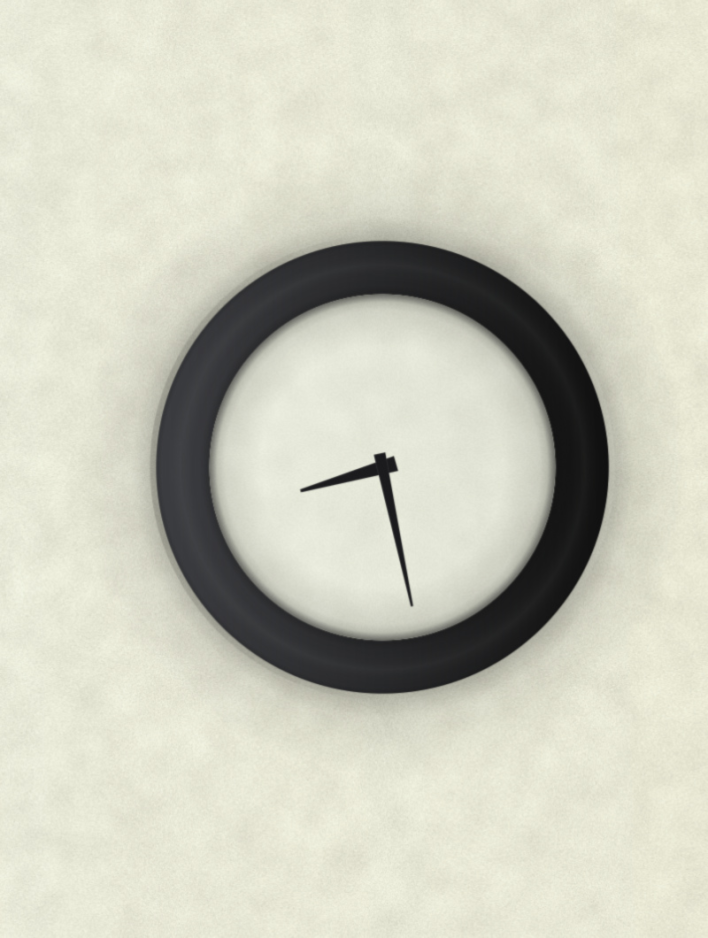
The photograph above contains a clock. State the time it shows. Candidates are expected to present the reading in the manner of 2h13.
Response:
8h28
